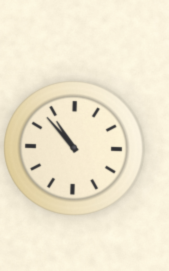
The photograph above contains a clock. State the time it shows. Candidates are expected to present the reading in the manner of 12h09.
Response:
10h53
